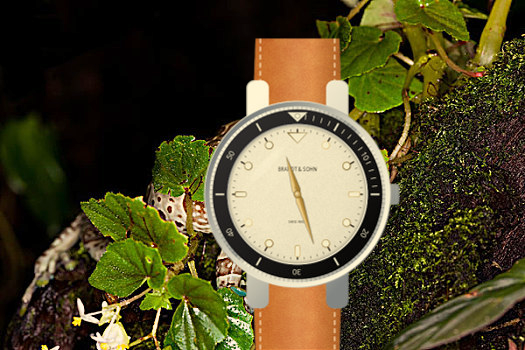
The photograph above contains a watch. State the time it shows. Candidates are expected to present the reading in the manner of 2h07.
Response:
11h27
